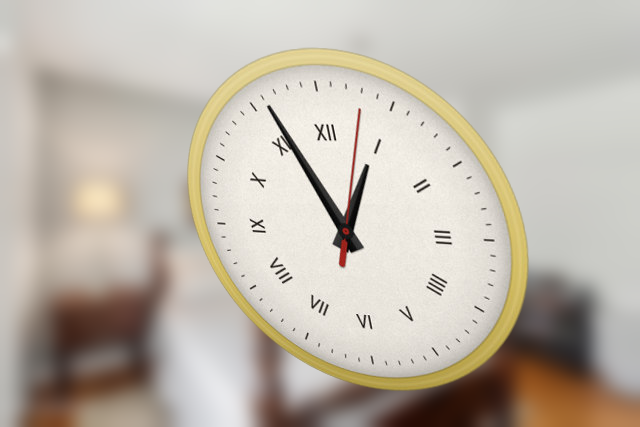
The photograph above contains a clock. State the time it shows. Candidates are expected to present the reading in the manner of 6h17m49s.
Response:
12h56m03s
